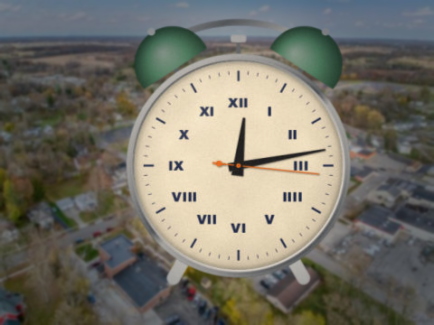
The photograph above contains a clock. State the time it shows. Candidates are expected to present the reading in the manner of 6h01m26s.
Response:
12h13m16s
